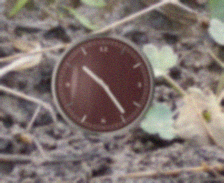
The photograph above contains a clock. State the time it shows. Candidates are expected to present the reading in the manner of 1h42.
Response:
10h24
